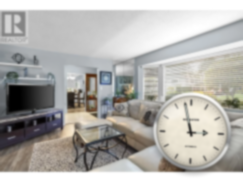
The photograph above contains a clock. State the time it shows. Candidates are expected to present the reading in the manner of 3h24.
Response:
2h58
